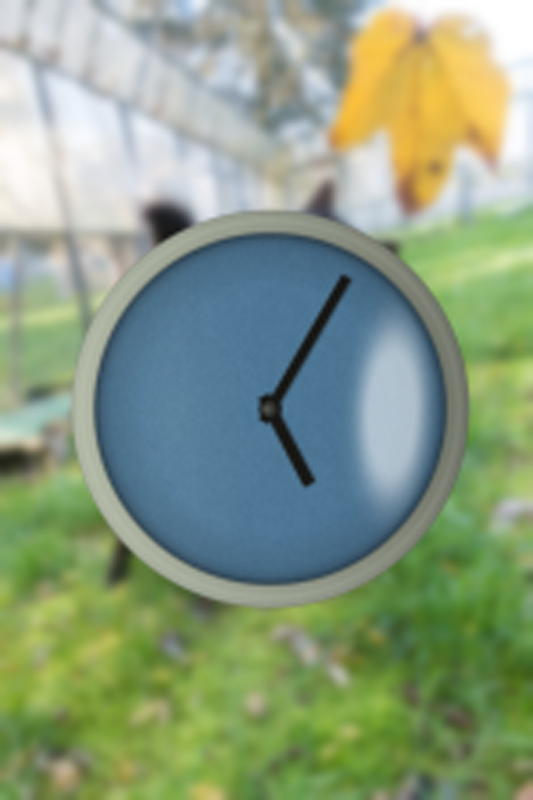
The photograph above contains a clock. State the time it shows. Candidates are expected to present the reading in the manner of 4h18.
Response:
5h05
